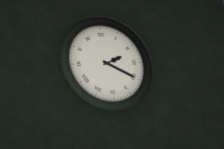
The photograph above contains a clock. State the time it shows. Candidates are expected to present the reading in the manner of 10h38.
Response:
2h20
